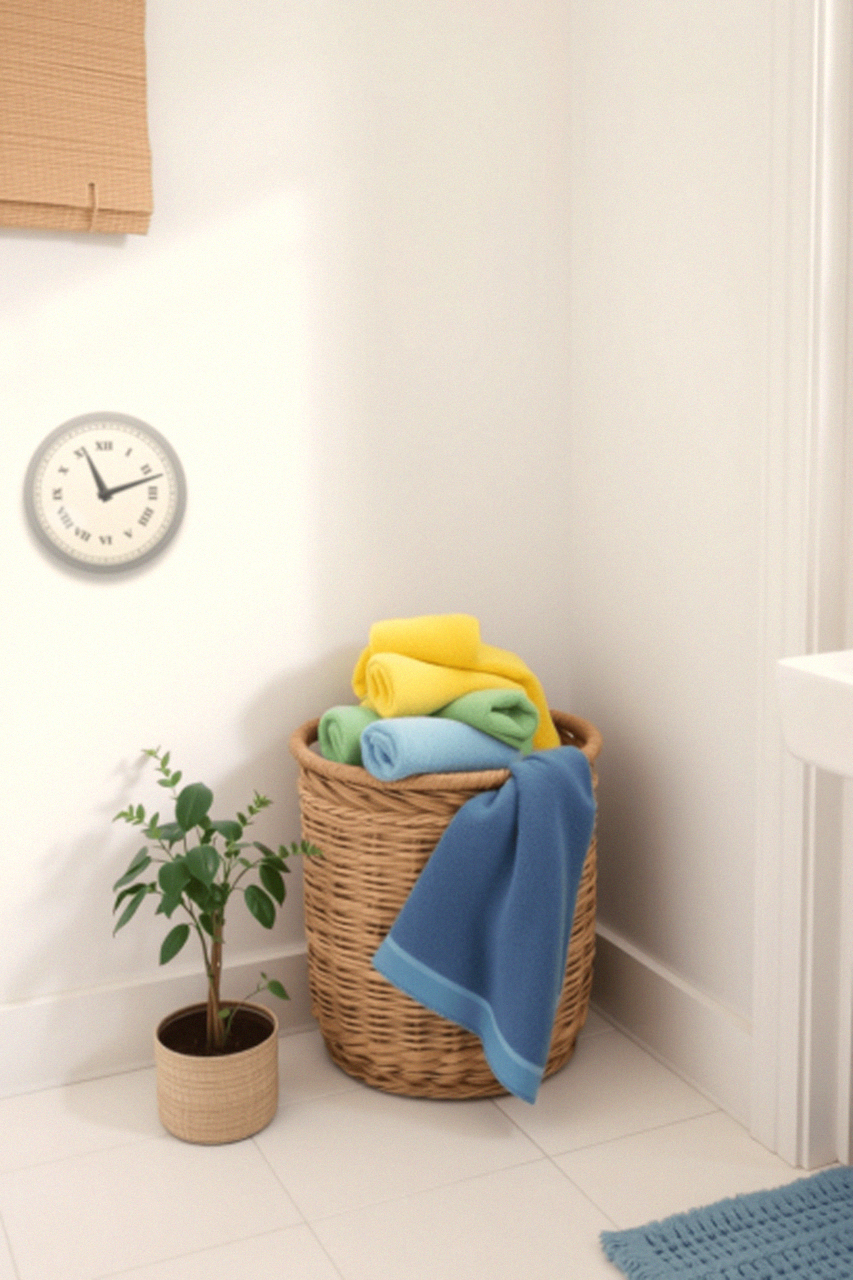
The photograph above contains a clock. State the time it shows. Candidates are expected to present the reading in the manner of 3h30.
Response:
11h12
